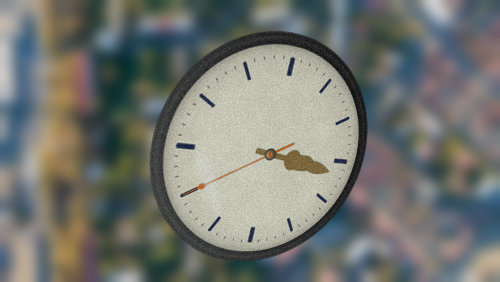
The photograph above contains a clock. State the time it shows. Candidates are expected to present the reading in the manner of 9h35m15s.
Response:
3h16m40s
